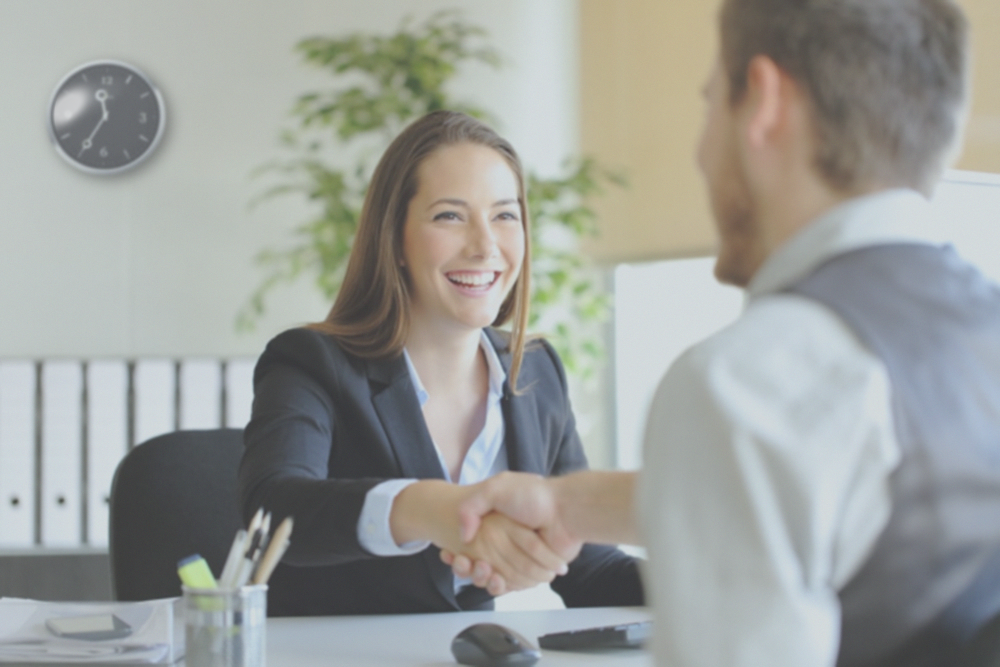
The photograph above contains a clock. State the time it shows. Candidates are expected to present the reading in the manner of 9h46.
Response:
11h35
